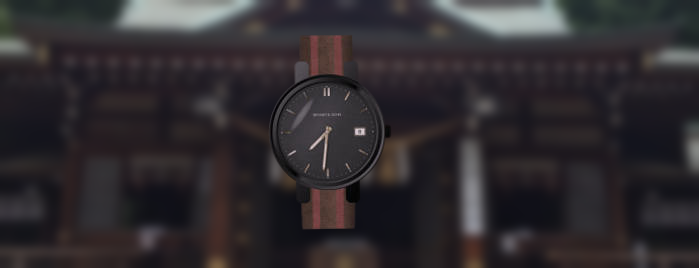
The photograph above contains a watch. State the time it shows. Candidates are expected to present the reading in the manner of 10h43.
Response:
7h31
